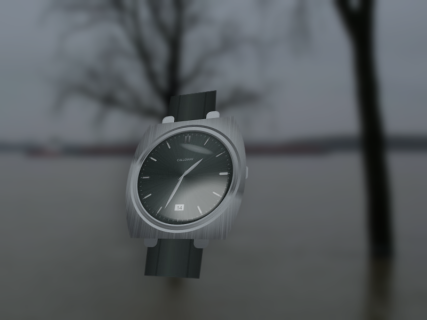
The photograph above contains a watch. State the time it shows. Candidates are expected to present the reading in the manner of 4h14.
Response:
1h34
